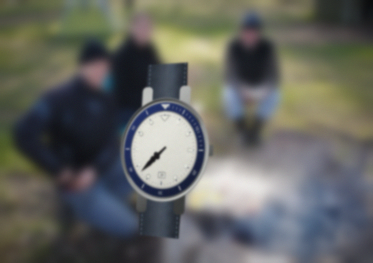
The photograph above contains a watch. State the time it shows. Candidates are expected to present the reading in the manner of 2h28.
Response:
7h38
